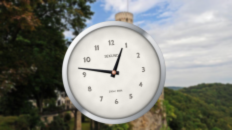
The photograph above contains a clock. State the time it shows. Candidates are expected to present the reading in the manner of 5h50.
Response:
12h47
